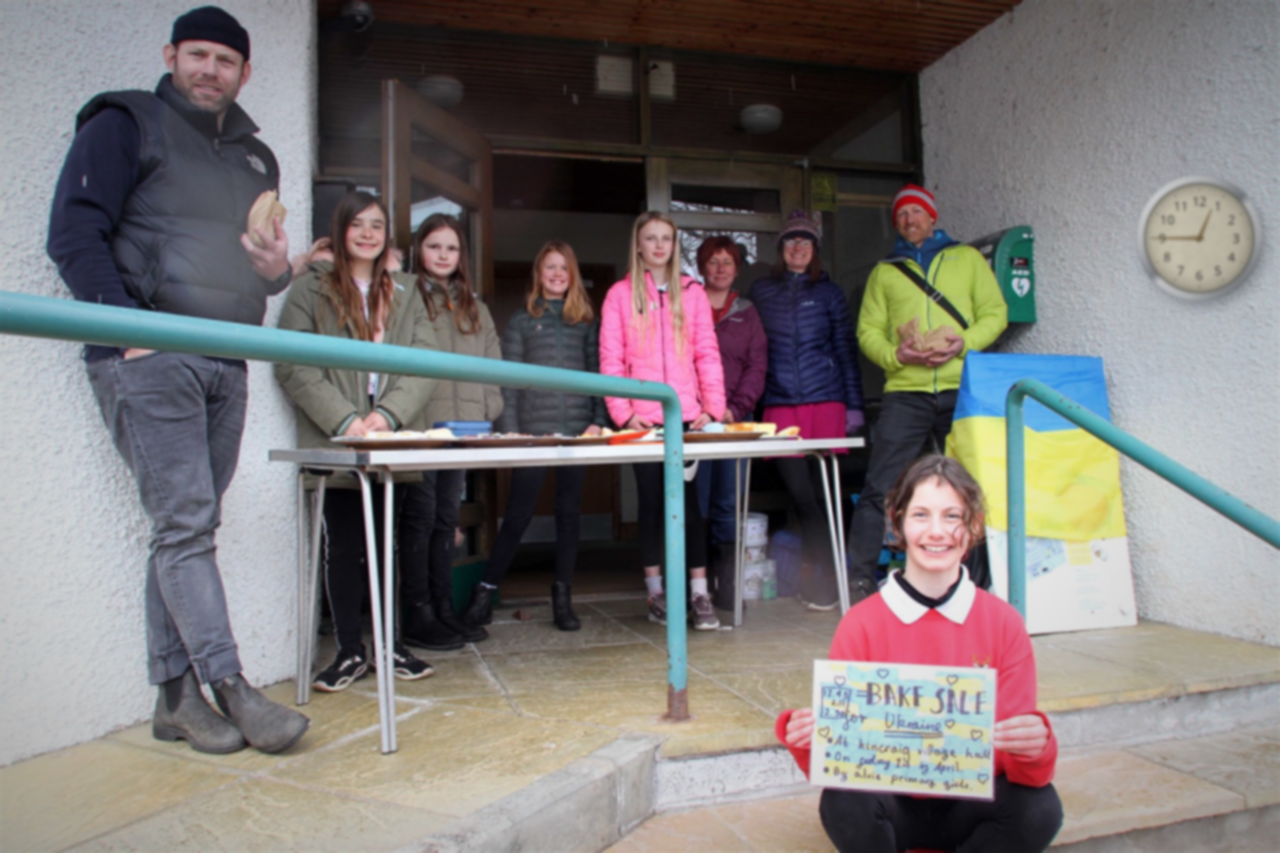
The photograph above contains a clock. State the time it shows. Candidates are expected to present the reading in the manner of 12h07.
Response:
12h45
